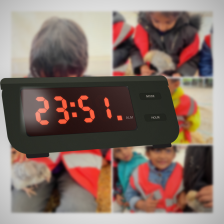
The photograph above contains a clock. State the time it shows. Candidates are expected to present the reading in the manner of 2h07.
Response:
23h51
